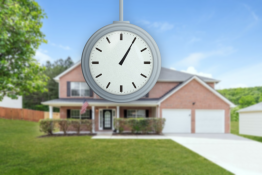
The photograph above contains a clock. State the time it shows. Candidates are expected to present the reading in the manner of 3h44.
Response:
1h05
